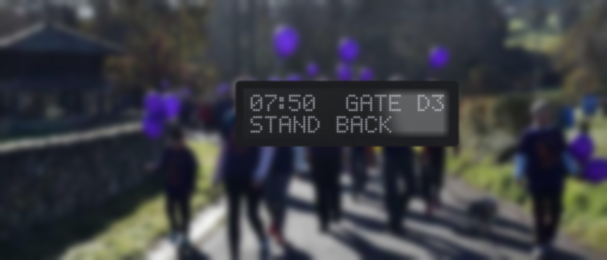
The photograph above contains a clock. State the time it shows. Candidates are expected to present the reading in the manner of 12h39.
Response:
7h50
